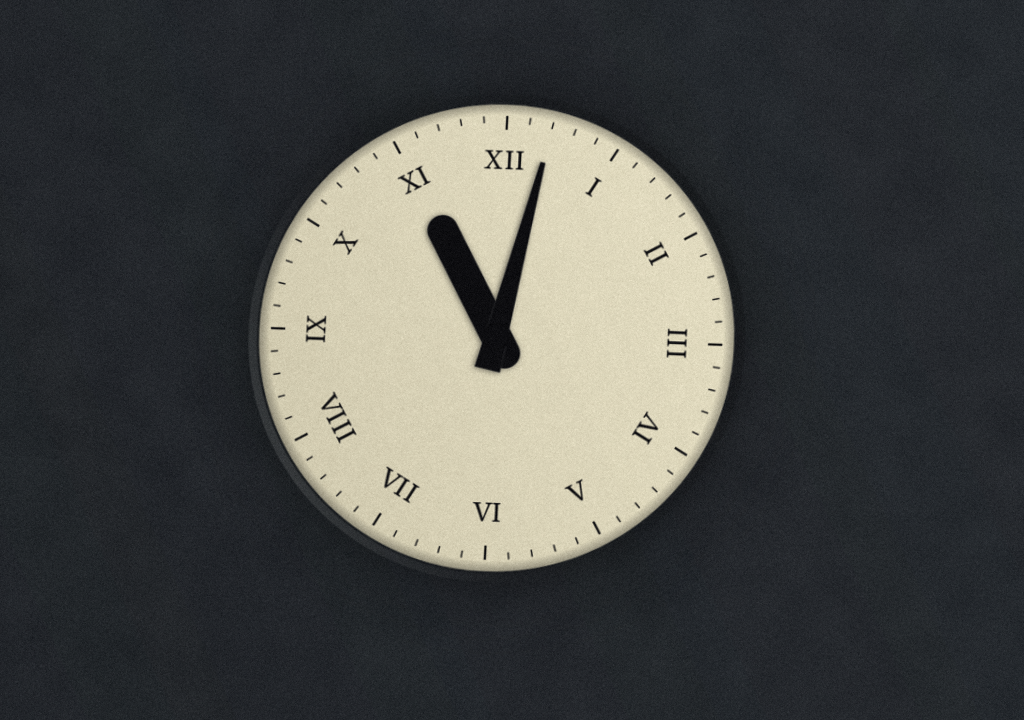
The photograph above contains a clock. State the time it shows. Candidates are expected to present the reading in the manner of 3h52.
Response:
11h02
